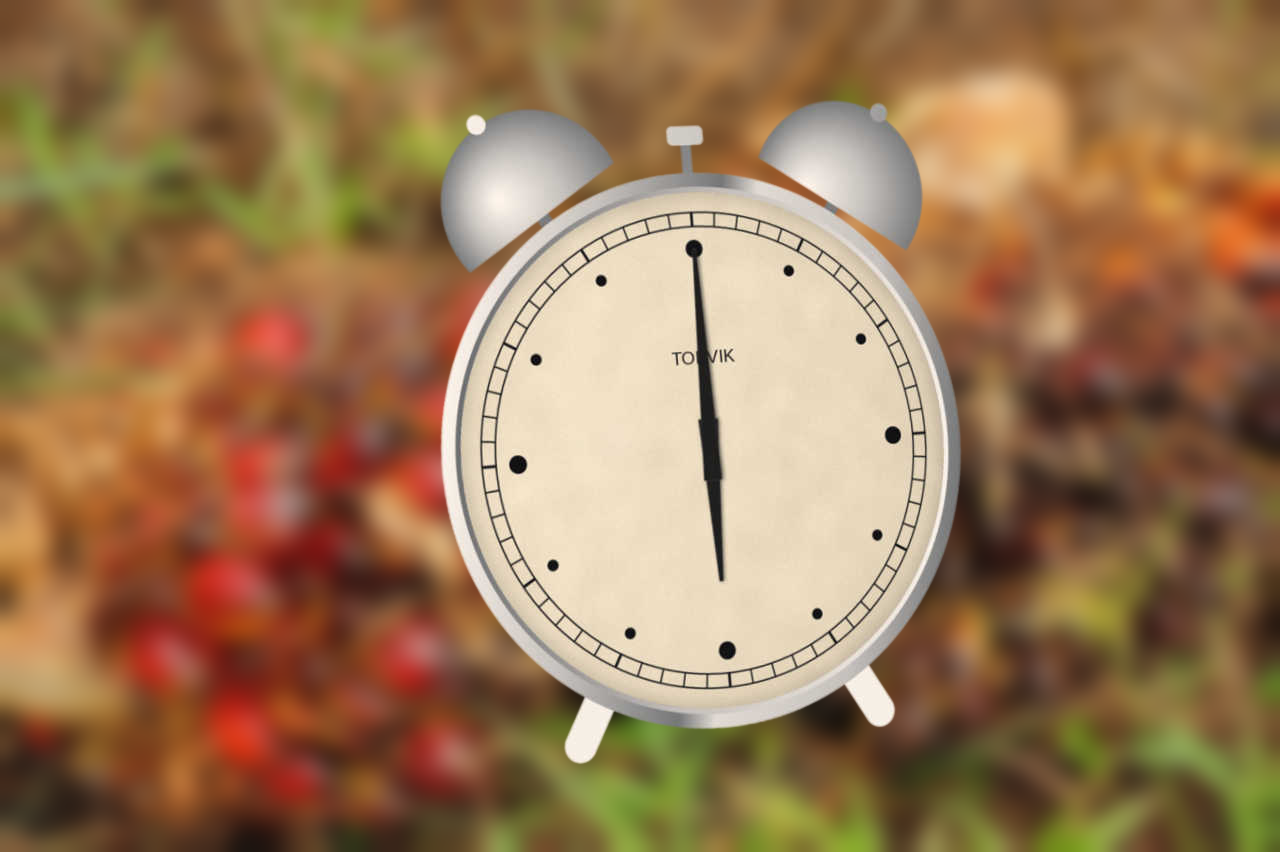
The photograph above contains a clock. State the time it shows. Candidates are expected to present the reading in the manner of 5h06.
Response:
6h00
